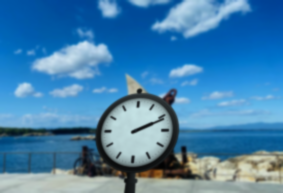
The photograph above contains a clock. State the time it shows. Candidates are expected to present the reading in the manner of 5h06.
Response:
2h11
